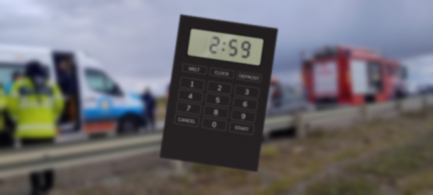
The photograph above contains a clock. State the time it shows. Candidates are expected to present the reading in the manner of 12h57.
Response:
2h59
